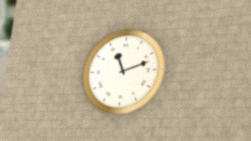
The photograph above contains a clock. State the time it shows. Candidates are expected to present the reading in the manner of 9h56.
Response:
11h12
